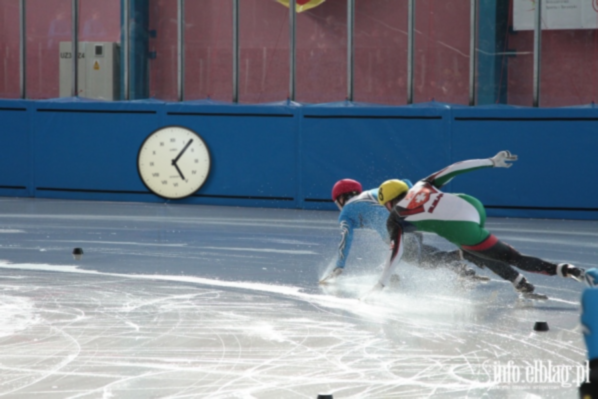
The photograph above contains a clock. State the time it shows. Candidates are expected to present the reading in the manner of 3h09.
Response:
5h07
